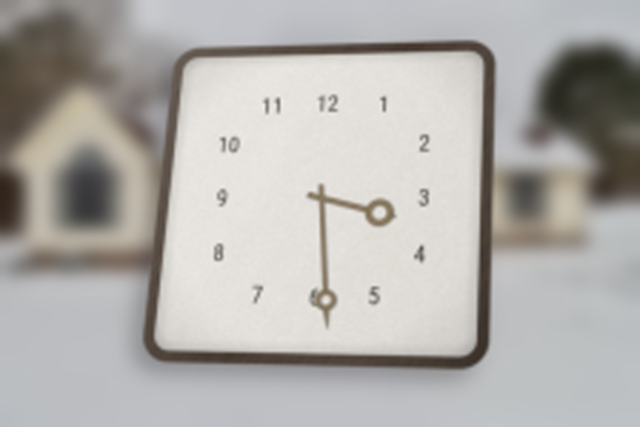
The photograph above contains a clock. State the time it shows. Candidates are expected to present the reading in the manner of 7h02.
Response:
3h29
